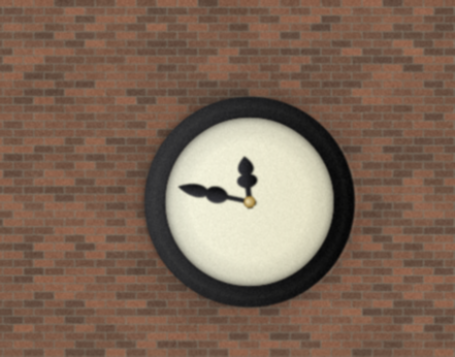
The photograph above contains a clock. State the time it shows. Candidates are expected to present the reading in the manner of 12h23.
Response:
11h47
